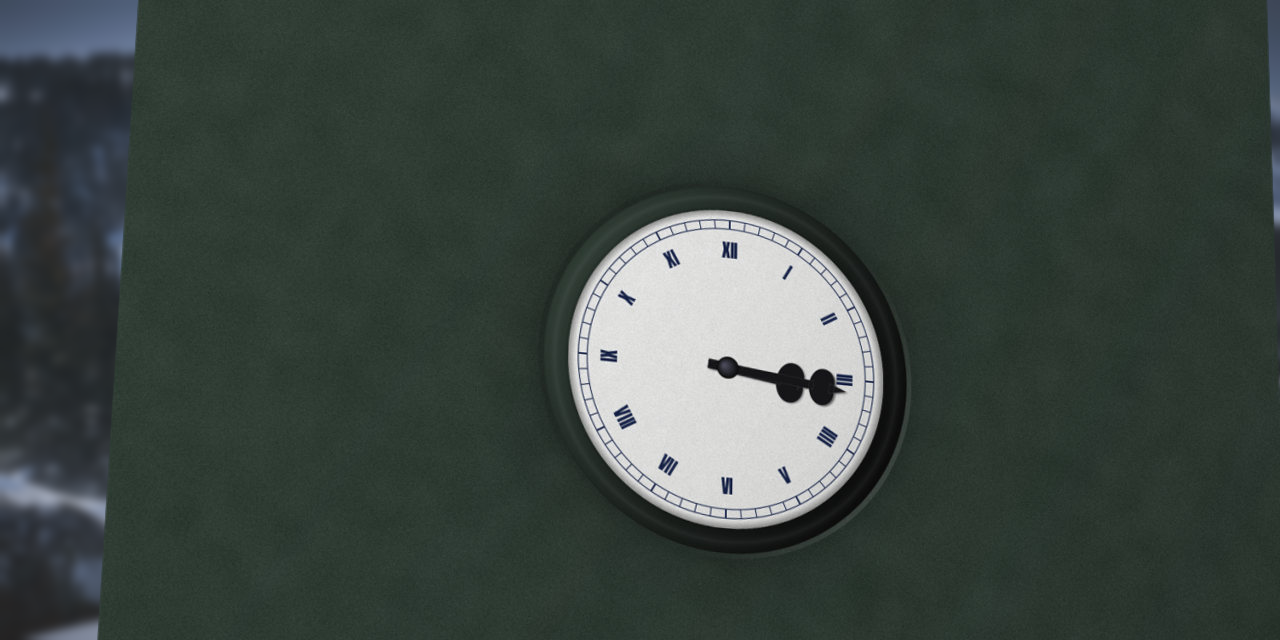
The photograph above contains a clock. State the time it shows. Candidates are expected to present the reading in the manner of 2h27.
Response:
3h16
